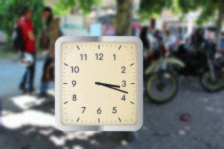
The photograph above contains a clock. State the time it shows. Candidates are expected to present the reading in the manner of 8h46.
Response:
3h18
